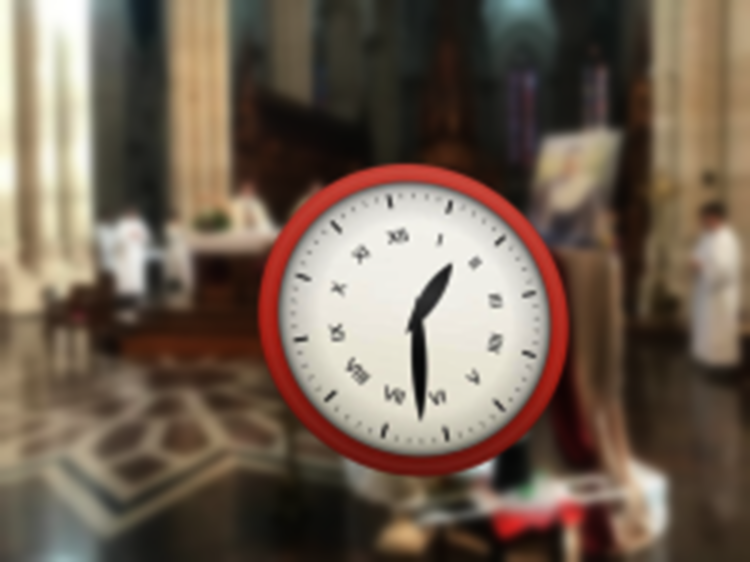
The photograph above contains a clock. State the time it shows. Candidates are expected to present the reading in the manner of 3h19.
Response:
1h32
